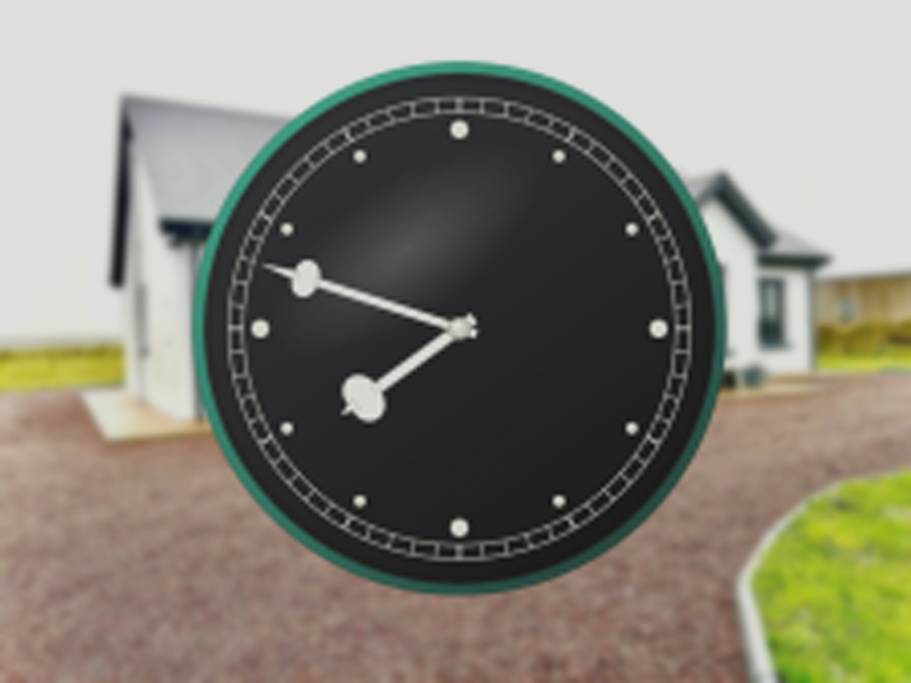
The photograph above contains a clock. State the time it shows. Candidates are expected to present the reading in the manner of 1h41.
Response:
7h48
